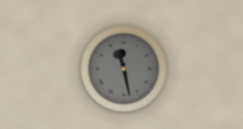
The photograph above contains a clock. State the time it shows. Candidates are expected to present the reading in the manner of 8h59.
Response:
11h28
